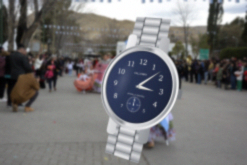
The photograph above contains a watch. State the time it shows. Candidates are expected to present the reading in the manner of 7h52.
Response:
3h08
